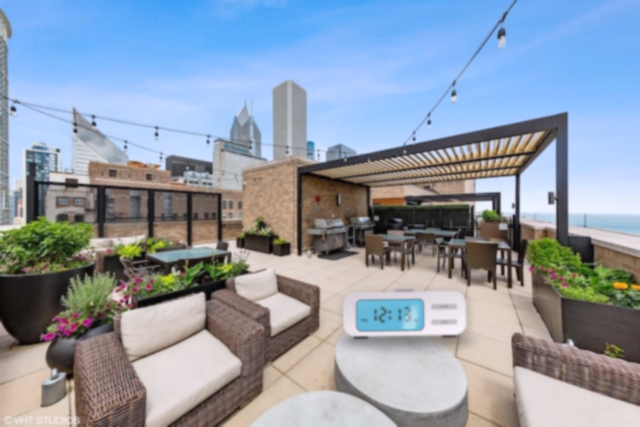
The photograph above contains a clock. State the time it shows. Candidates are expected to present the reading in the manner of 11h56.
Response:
12h13
